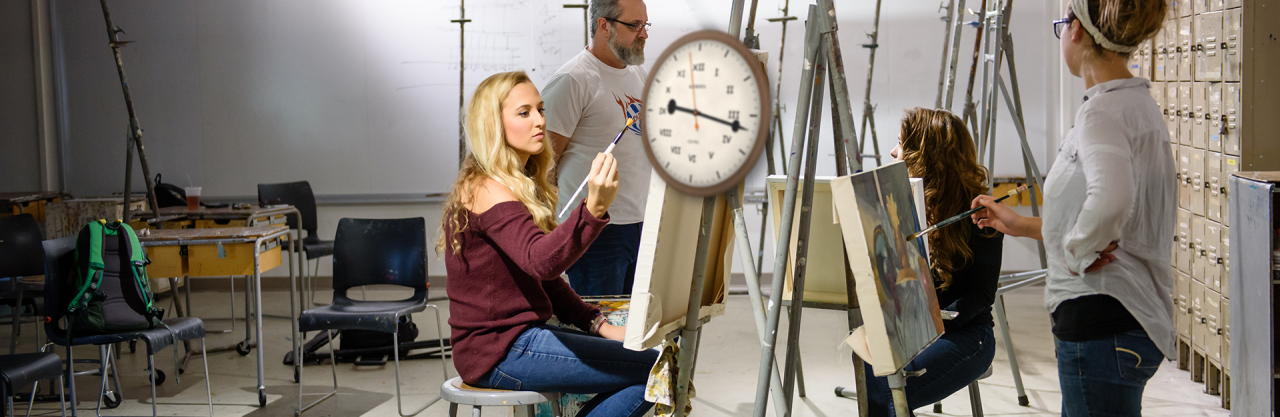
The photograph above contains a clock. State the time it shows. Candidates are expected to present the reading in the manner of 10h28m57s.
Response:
9h16m58s
